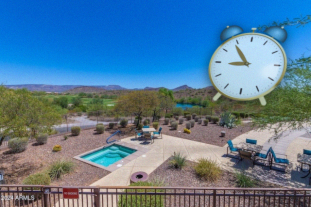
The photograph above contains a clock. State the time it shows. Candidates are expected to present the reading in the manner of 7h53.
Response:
8h54
